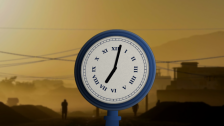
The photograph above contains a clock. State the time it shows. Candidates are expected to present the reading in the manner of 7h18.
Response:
7h02
